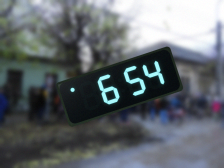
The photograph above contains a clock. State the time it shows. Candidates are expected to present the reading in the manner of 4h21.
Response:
6h54
